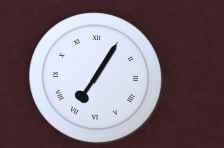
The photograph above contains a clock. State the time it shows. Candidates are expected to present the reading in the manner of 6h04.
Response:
7h05
